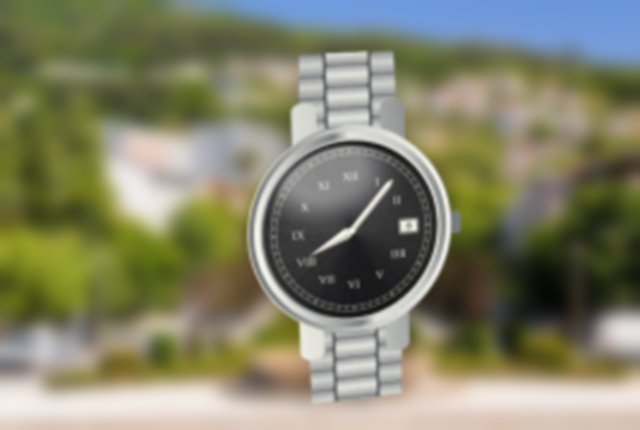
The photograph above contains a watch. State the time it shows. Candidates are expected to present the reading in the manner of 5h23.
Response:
8h07
